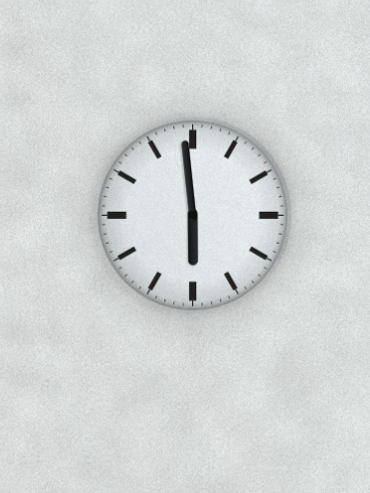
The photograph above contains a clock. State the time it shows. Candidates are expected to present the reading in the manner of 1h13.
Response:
5h59
